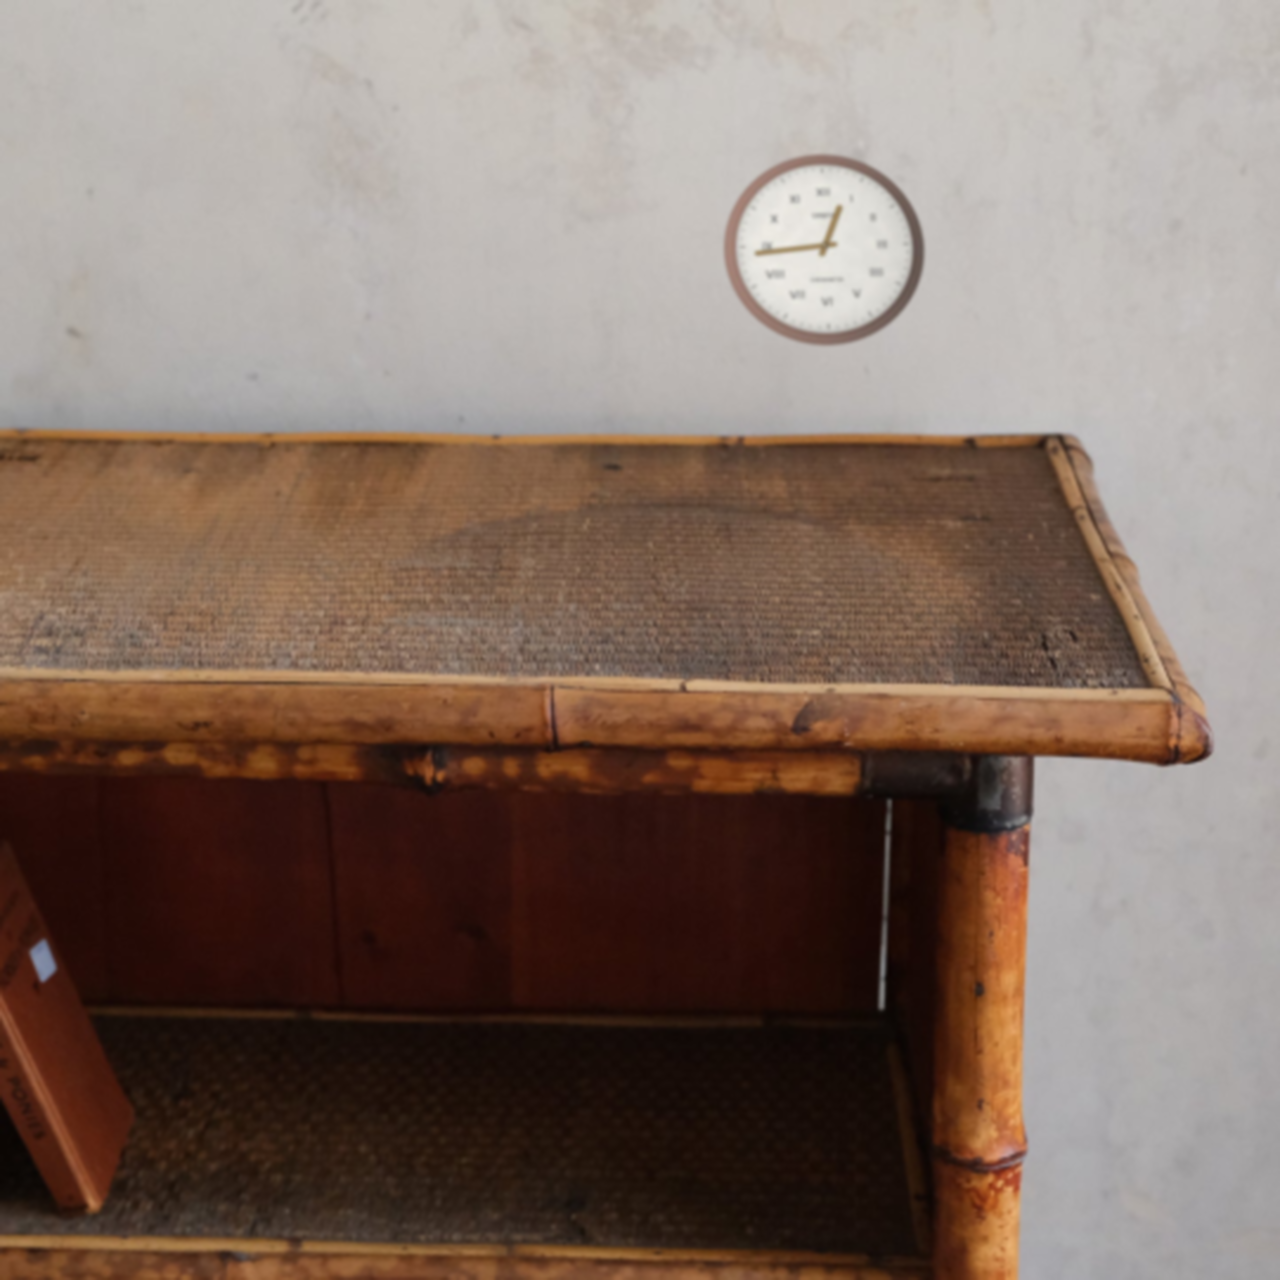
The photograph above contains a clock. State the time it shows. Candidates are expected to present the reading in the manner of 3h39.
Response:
12h44
